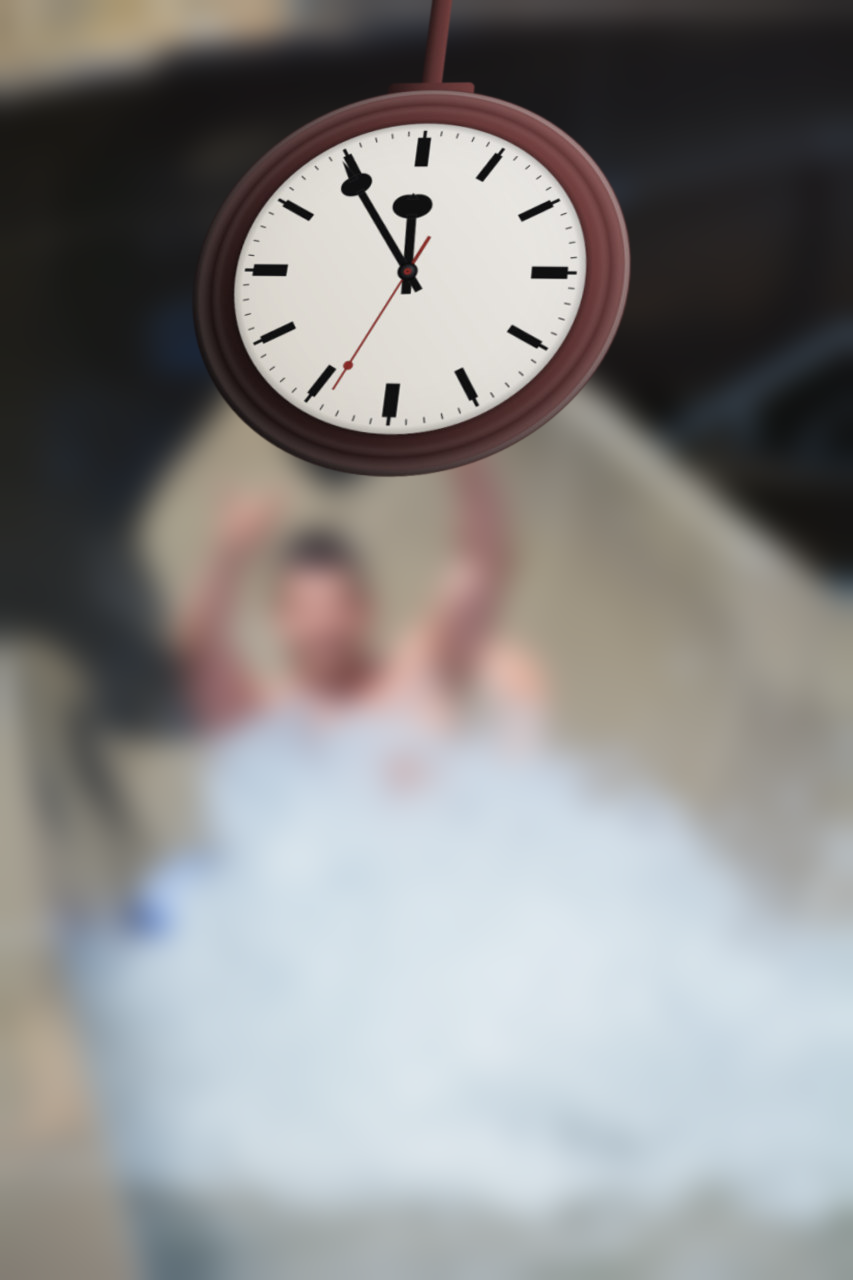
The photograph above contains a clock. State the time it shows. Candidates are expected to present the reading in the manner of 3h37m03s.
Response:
11h54m34s
